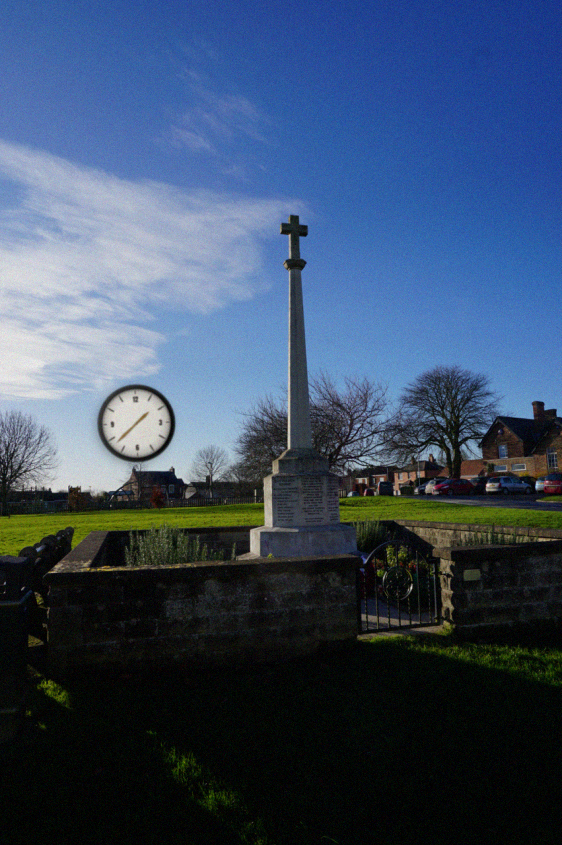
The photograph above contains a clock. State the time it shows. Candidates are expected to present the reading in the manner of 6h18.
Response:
1h38
